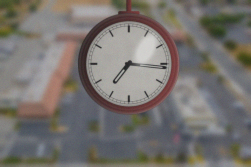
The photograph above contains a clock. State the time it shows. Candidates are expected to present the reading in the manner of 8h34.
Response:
7h16
